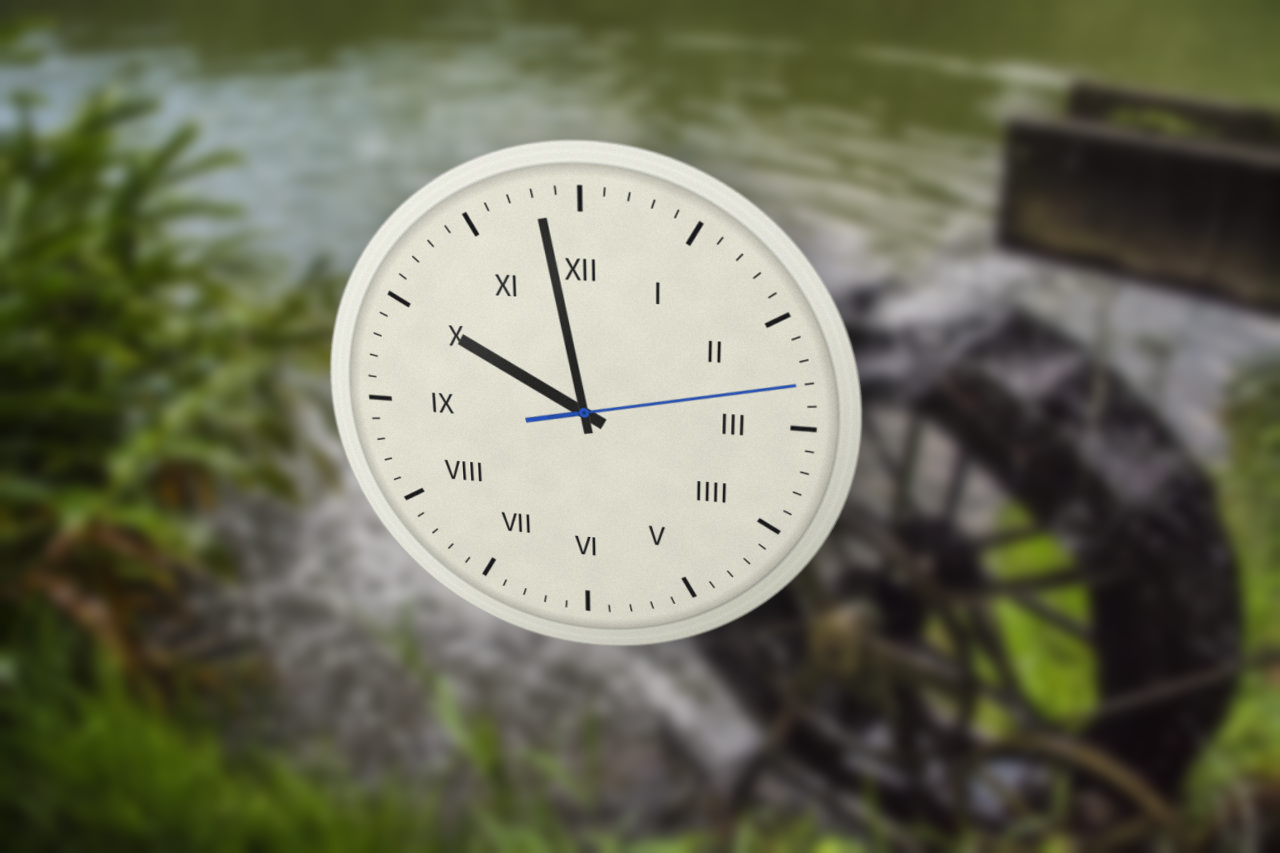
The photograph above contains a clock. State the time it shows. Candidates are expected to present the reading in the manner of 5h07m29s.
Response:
9h58m13s
